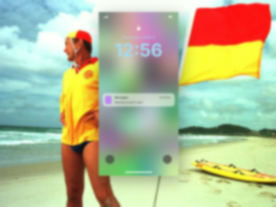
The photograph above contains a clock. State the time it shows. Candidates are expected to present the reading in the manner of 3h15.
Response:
12h56
